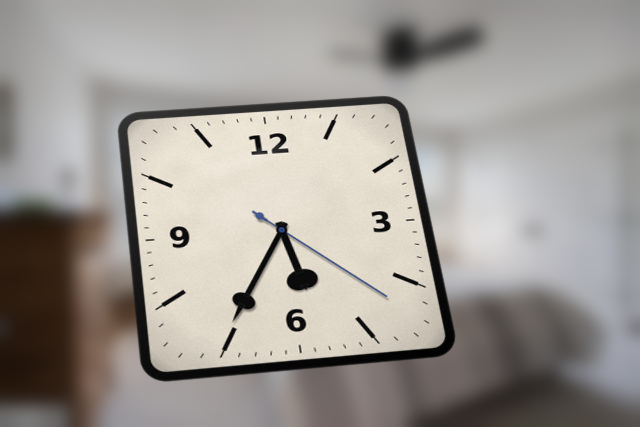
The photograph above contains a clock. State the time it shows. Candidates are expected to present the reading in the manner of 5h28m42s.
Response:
5h35m22s
